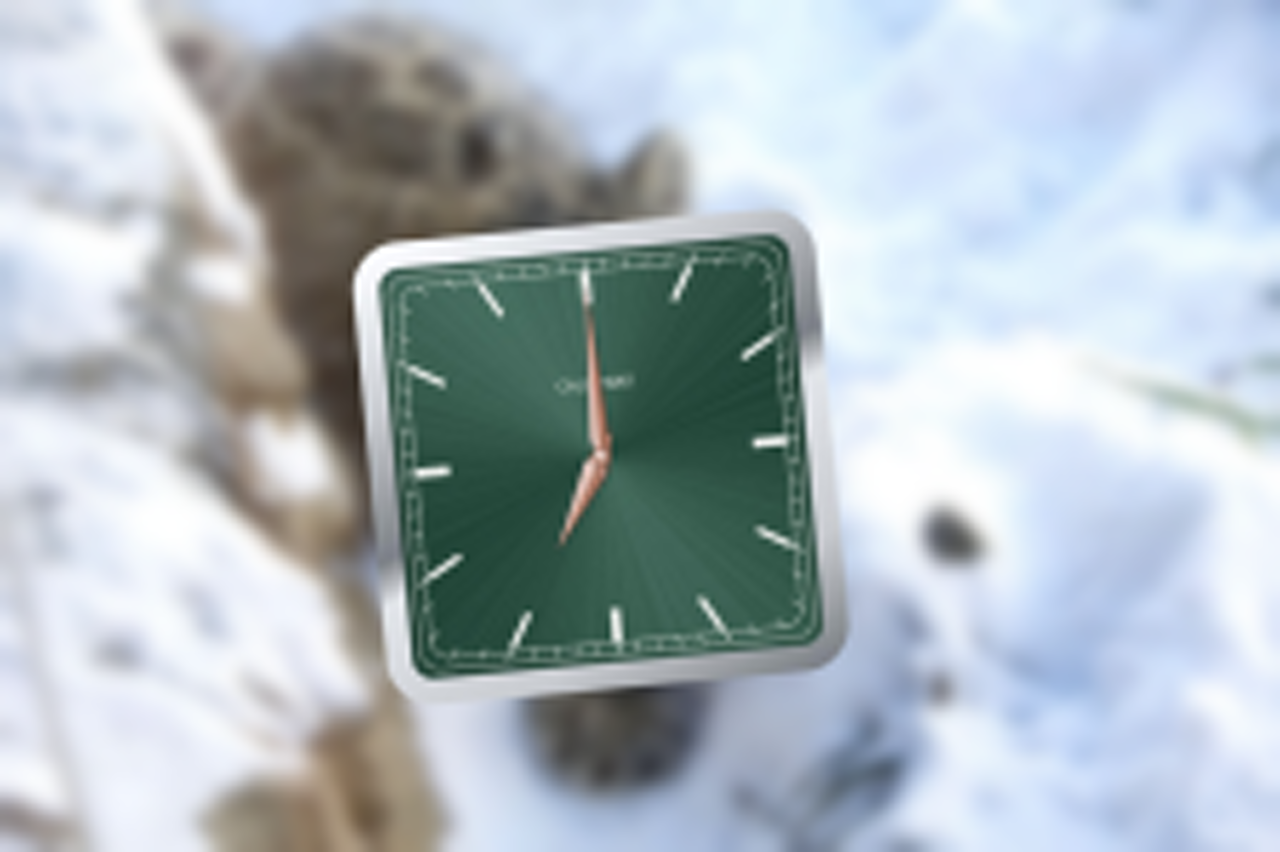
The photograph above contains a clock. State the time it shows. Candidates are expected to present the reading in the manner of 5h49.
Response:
7h00
